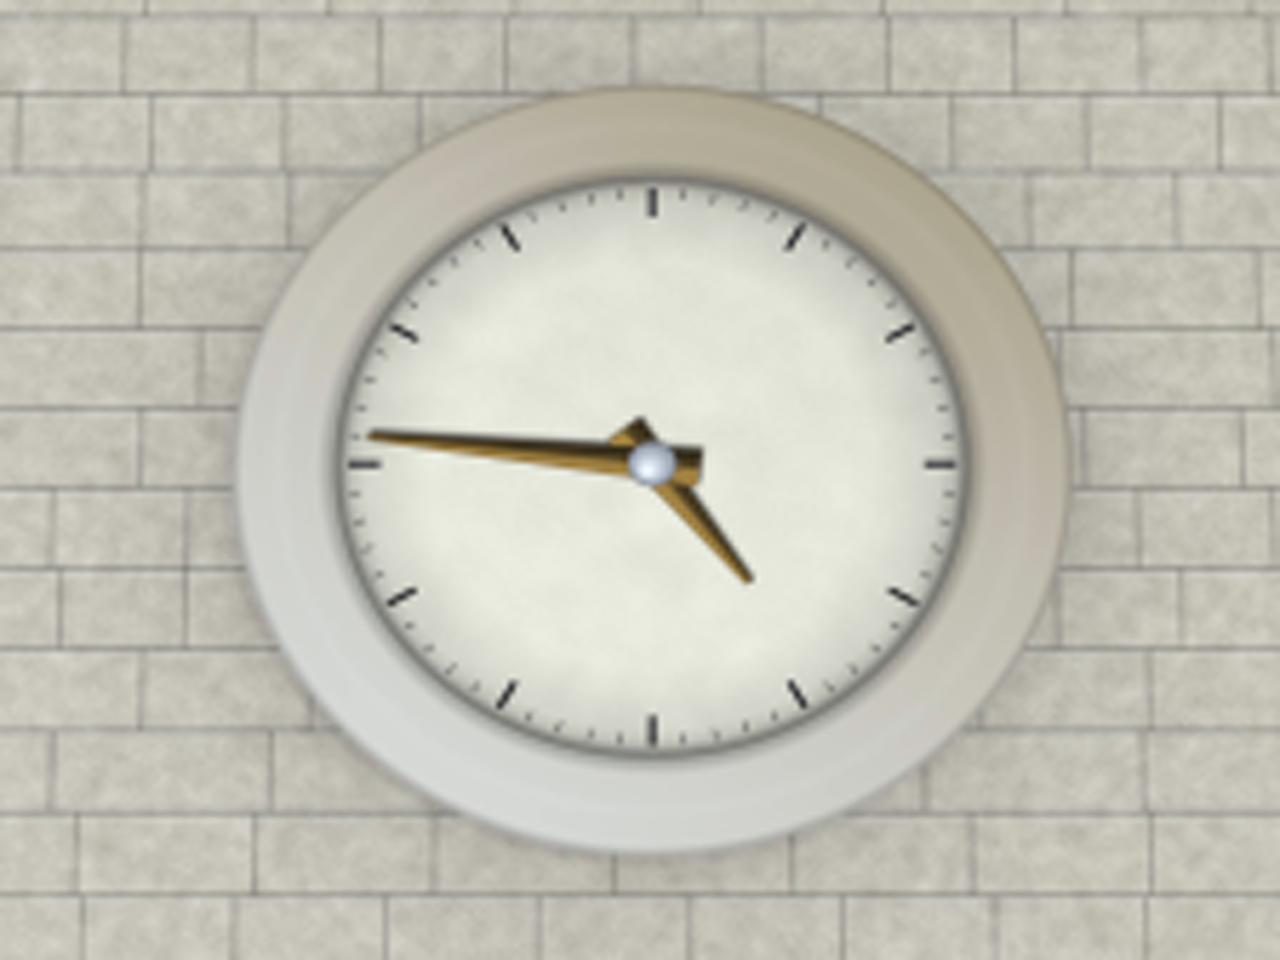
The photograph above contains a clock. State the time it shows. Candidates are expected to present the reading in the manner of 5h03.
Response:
4h46
